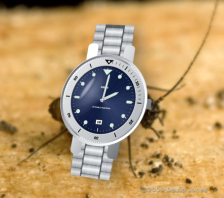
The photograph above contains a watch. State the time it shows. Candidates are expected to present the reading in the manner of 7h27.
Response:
2h01
